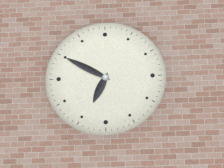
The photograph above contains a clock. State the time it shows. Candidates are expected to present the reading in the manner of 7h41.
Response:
6h50
